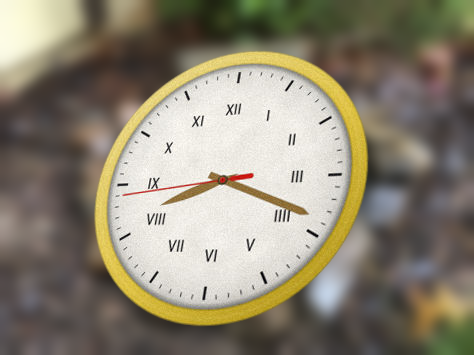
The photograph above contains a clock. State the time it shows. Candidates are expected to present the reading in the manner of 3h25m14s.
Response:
8h18m44s
